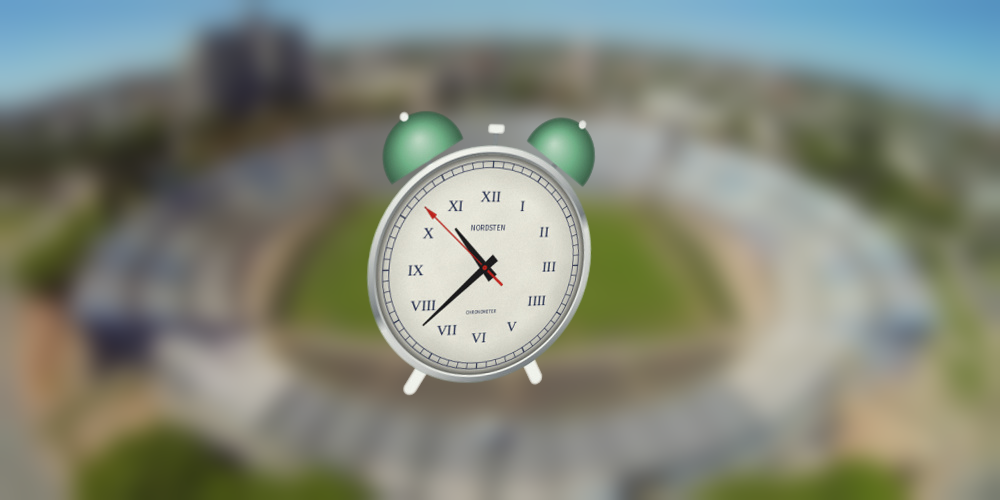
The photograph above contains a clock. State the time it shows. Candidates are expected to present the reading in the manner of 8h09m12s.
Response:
10h37m52s
